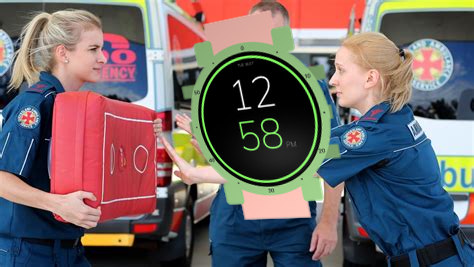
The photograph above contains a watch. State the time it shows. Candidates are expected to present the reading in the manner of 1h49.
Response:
12h58
